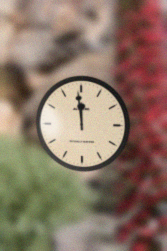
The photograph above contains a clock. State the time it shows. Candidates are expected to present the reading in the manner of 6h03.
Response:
11h59
